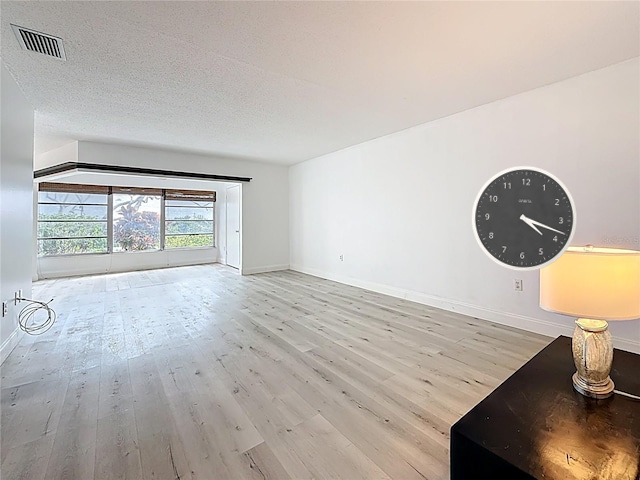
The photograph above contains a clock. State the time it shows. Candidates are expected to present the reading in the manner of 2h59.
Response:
4h18
